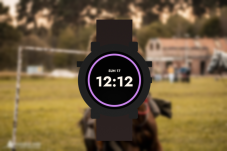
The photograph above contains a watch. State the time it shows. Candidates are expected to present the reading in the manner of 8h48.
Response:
12h12
